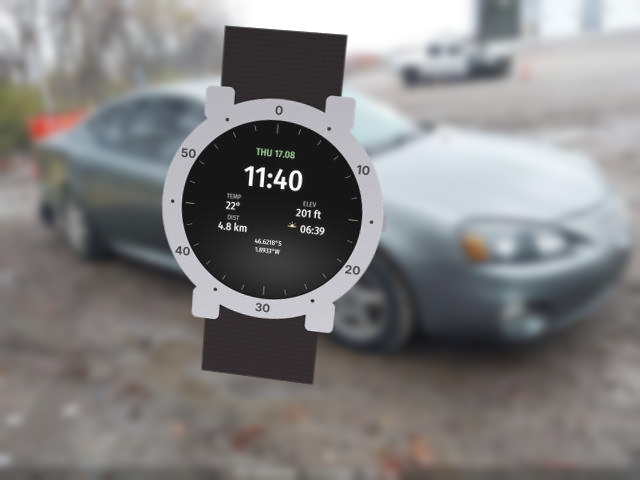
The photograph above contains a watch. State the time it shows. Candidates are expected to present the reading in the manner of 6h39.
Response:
11h40
